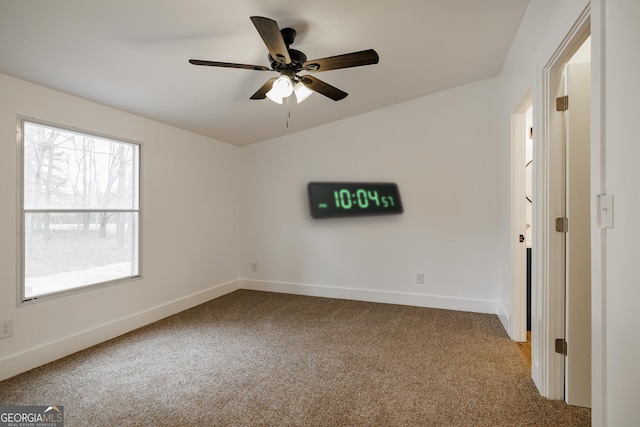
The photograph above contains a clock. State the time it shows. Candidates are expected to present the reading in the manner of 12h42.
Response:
10h04
